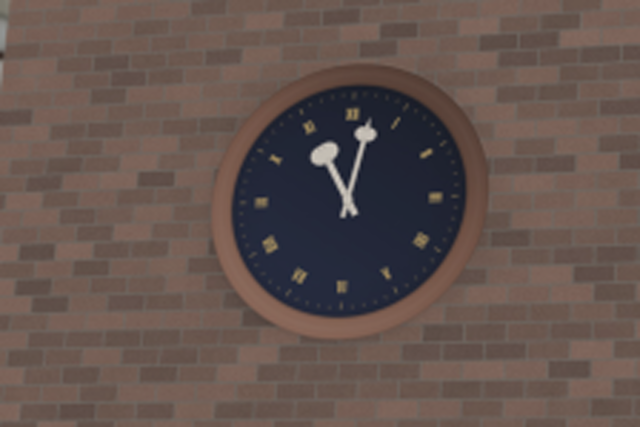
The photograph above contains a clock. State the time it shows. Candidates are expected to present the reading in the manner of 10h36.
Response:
11h02
